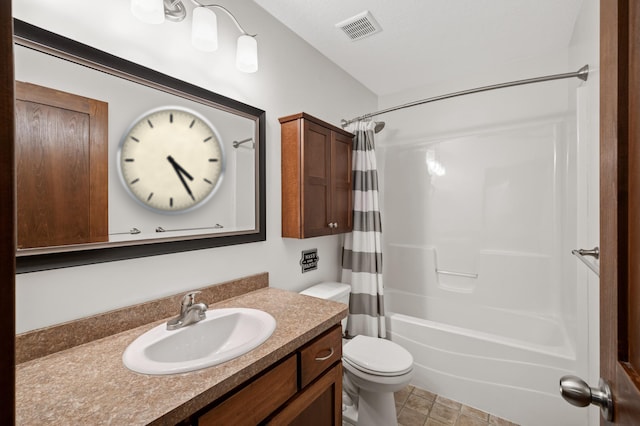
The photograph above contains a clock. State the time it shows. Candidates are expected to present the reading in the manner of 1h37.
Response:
4h25
